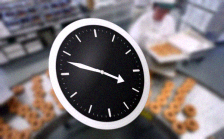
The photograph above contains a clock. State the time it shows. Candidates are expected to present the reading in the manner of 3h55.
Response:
3h48
